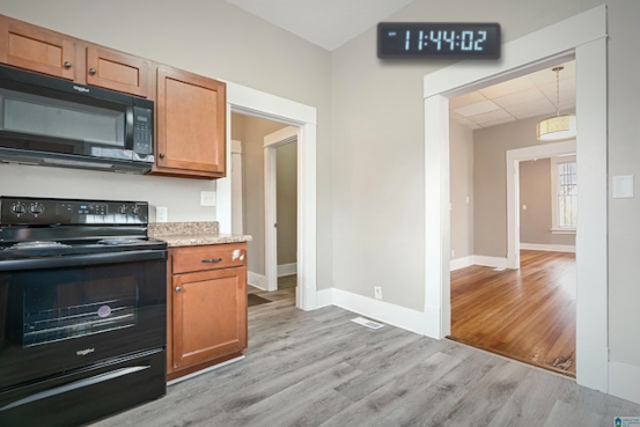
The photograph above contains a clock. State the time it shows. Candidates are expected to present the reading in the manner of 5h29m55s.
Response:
11h44m02s
